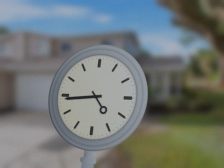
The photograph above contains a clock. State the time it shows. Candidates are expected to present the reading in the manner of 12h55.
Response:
4h44
